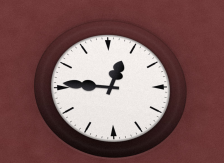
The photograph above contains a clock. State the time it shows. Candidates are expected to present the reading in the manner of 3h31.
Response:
12h46
